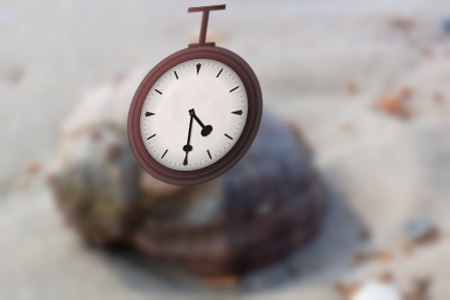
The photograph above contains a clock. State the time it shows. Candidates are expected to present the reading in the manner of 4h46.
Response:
4h30
